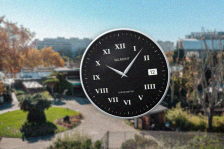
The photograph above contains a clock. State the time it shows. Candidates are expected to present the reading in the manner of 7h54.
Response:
10h07
